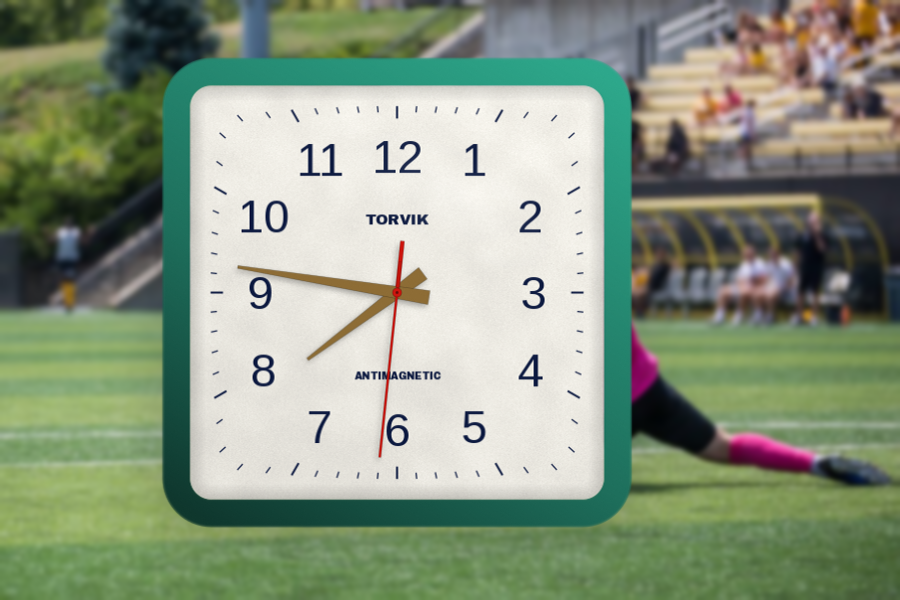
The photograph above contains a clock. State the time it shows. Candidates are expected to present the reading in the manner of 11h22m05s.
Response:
7h46m31s
